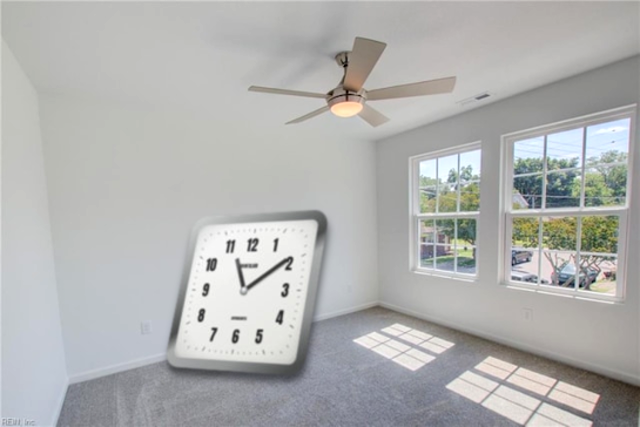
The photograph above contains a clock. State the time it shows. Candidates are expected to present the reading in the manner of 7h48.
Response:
11h09
